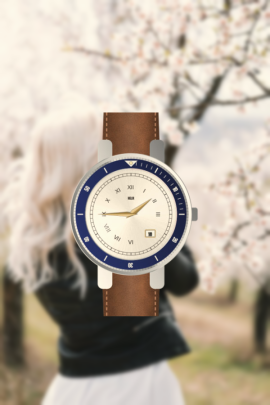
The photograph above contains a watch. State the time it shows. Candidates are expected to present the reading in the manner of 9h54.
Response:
1h45
